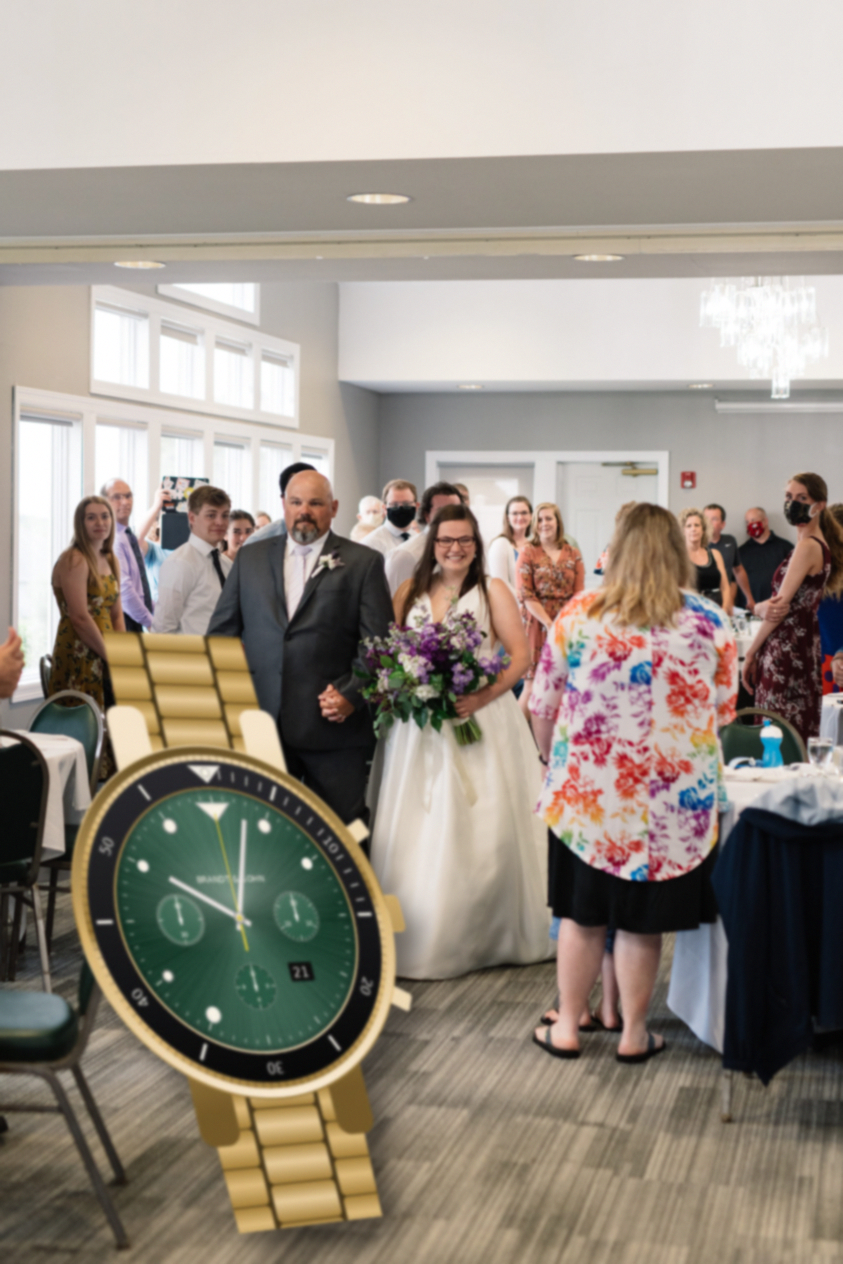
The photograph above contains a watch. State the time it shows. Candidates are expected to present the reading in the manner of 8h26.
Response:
10h03
